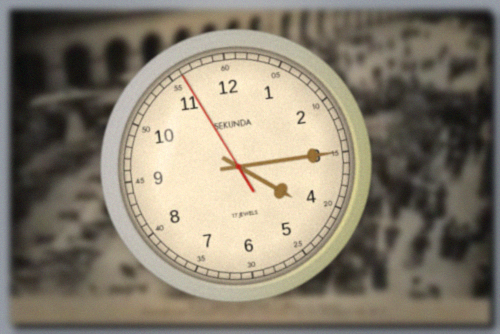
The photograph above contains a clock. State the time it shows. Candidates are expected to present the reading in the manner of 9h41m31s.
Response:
4h14m56s
